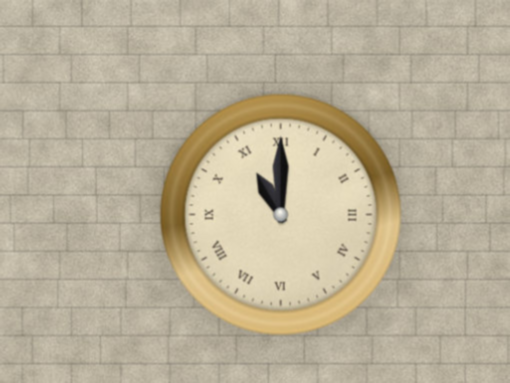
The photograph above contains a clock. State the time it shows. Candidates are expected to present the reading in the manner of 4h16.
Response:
11h00
